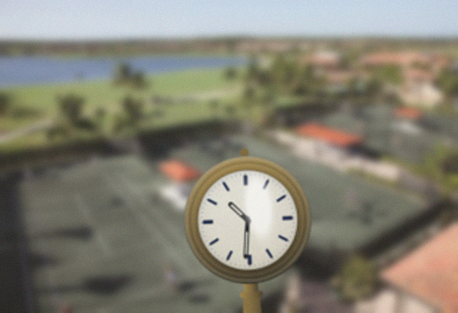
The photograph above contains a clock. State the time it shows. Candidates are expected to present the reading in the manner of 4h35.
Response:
10h31
